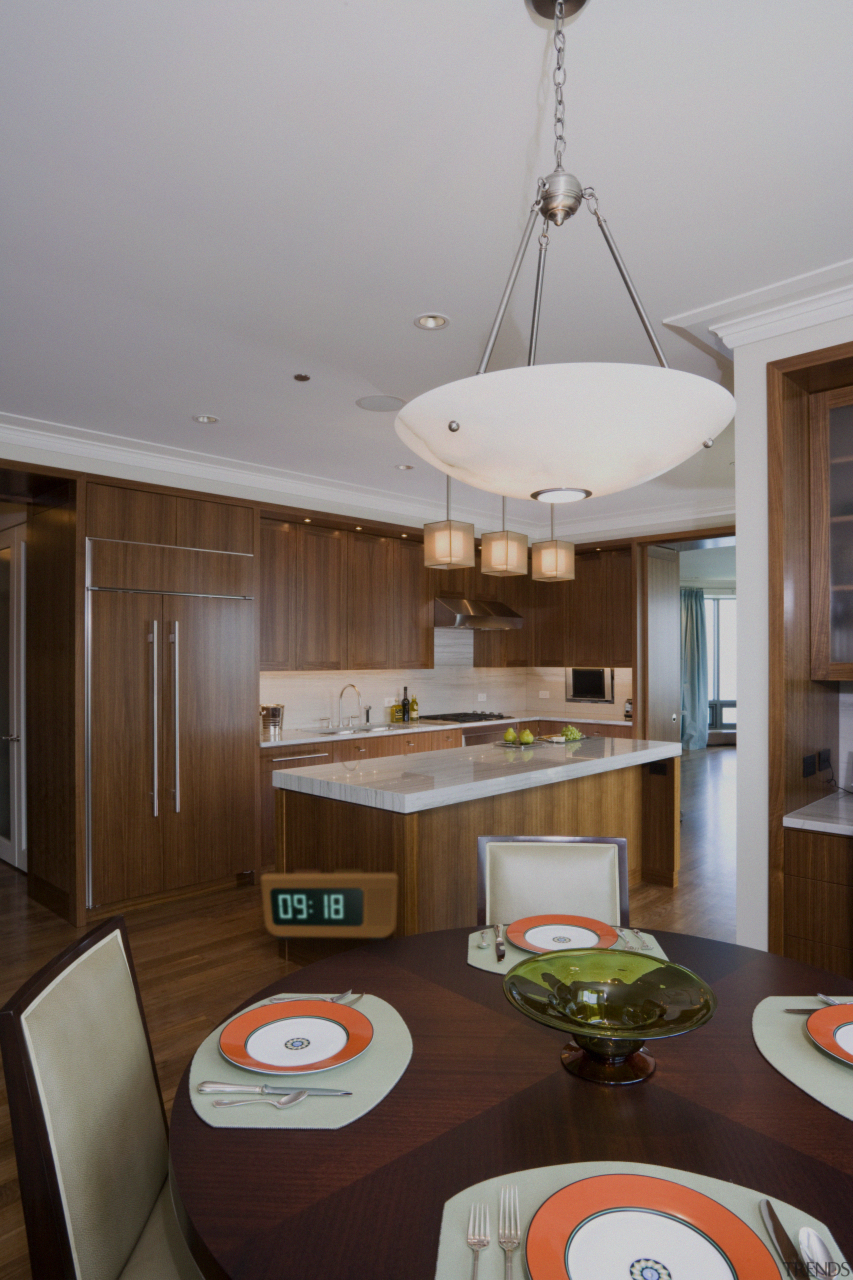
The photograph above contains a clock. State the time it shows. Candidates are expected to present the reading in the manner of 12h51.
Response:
9h18
